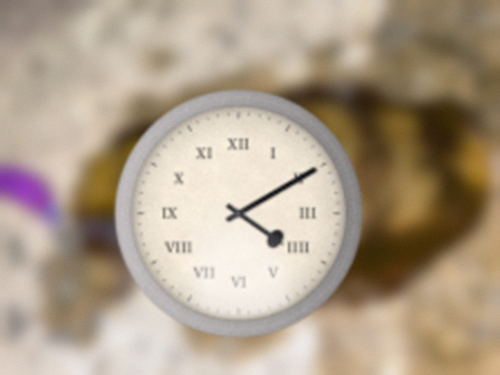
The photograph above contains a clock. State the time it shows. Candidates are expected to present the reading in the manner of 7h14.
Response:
4h10
